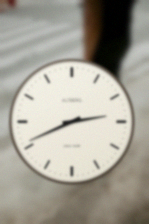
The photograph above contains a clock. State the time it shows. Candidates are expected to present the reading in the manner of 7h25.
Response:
2h41
